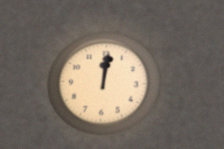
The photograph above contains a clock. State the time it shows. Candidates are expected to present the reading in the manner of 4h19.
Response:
12h01
